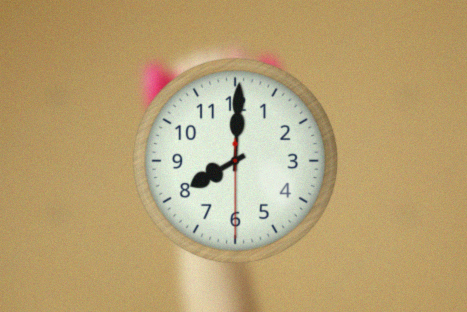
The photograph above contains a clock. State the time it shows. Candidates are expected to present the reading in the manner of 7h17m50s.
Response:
8h00m30s
